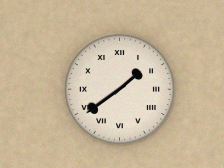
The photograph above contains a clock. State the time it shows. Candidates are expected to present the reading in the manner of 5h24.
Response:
1h39
